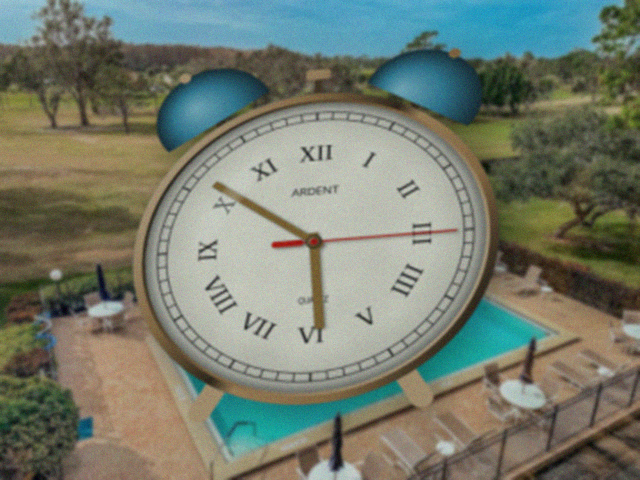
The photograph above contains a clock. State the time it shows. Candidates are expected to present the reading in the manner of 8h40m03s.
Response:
5h51m15s
